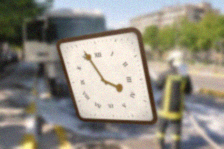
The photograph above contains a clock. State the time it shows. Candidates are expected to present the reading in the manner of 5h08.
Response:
3h56
